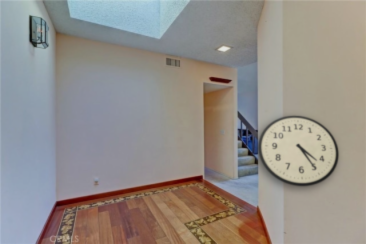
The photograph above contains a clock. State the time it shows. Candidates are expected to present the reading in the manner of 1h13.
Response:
4h25
